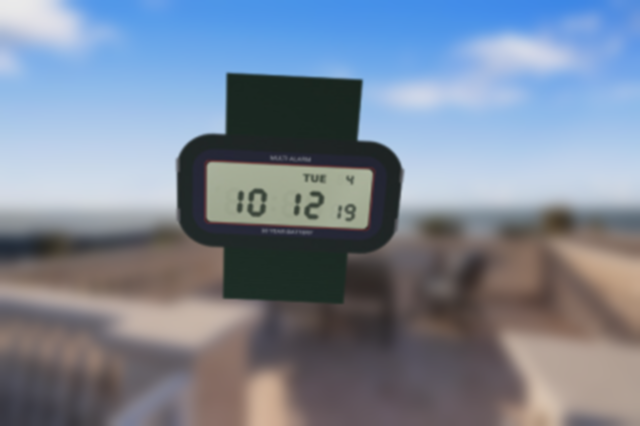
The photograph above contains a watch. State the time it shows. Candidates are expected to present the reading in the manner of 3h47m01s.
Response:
10h12m19s
